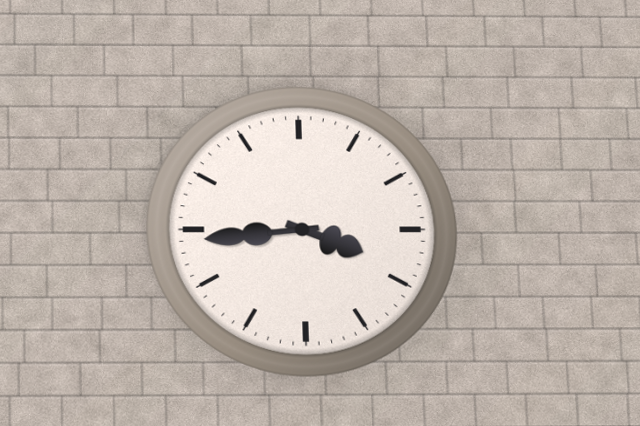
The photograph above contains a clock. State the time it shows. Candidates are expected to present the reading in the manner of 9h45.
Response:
3h44
